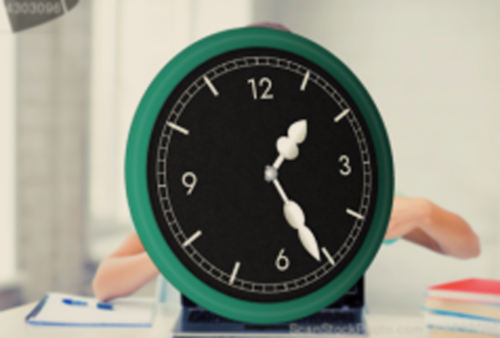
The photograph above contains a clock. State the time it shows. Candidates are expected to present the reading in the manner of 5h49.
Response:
1h26
